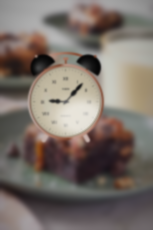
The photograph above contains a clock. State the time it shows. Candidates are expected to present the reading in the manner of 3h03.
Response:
9h07
